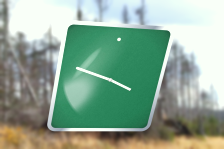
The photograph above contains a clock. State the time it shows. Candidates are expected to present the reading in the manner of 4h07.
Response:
3h48
